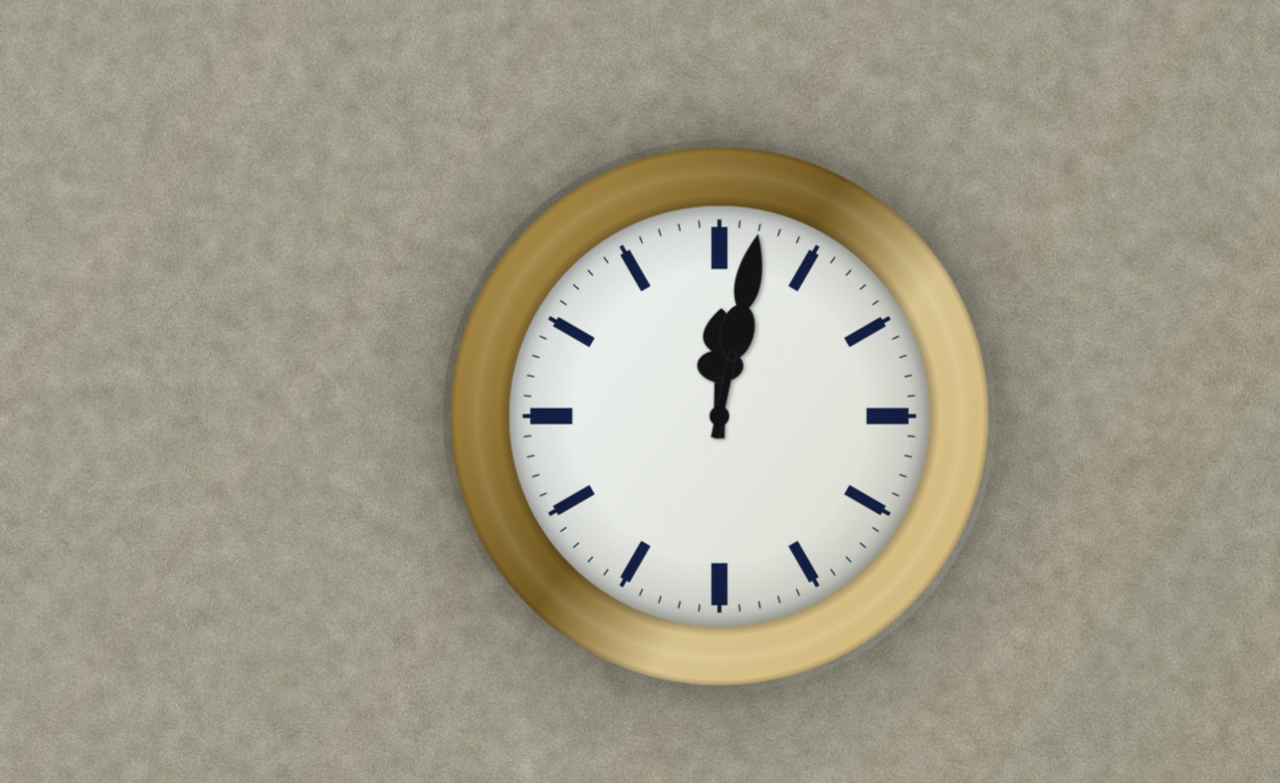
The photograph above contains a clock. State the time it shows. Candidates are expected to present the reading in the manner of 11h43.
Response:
12h02
